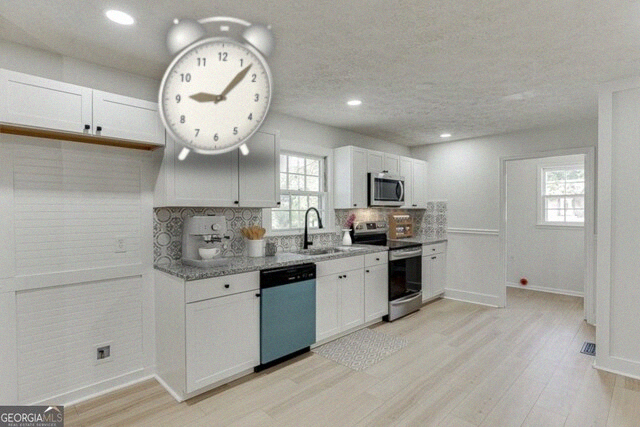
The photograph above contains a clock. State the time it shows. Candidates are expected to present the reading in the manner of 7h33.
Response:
9h07
